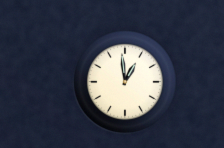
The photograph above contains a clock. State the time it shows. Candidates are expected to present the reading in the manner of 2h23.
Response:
12h59
